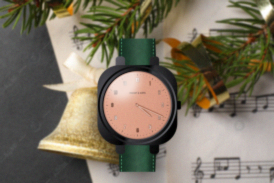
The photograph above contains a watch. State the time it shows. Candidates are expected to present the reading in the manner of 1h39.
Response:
4h19
